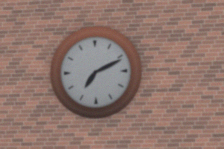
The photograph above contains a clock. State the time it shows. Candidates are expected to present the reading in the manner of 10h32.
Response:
7h11
